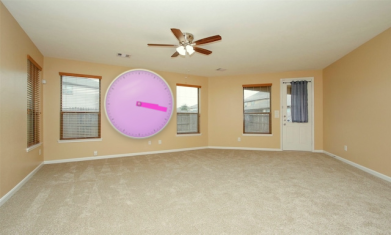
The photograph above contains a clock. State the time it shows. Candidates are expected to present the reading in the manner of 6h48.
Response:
3h17
